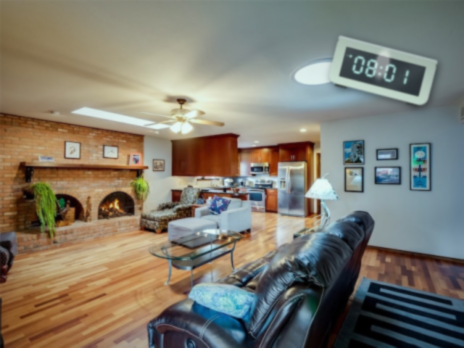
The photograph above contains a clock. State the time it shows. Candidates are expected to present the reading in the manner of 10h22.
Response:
8h01
